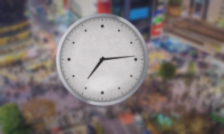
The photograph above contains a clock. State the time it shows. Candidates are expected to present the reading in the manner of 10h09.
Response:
7h14
